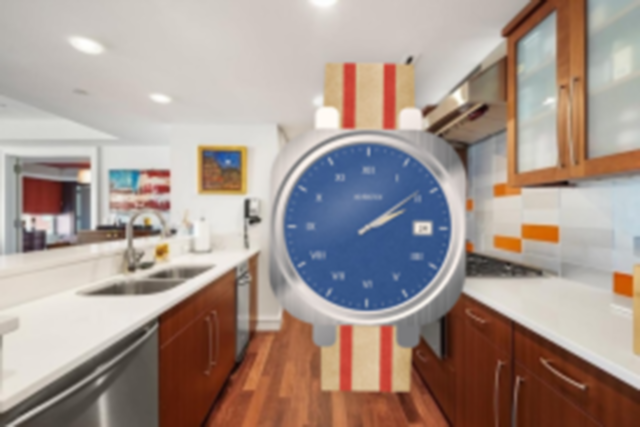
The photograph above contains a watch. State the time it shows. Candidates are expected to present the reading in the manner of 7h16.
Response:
2h09
